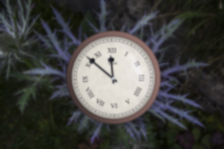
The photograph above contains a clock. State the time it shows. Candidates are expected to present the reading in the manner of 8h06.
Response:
11h52
